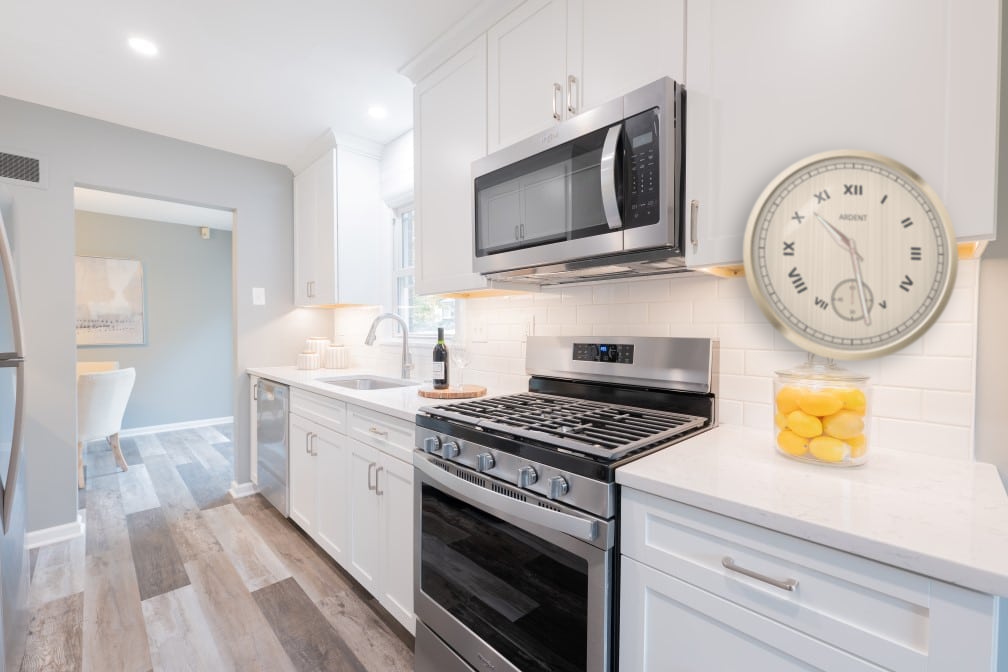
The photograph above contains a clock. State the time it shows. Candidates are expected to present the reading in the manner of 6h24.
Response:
10h28
